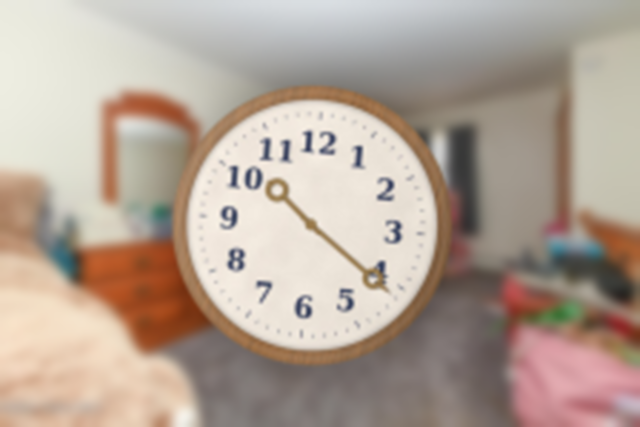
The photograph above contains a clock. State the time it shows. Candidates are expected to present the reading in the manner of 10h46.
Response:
10h21
